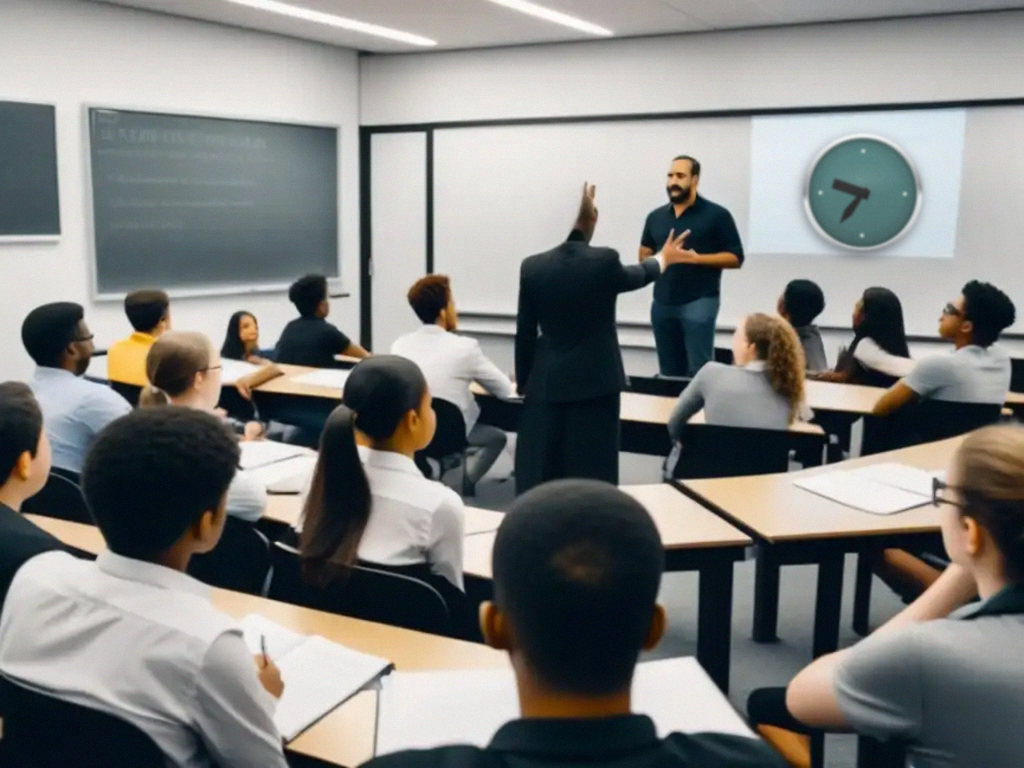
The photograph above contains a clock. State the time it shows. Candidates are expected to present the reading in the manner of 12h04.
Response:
9h36
